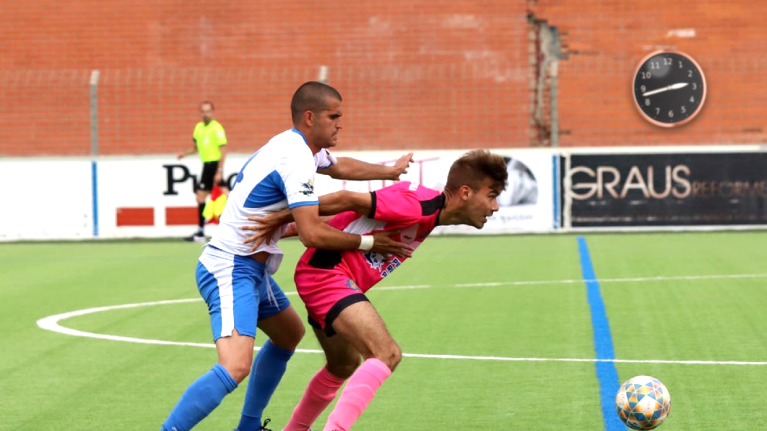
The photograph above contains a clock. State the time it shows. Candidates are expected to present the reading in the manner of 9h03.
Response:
2h43
